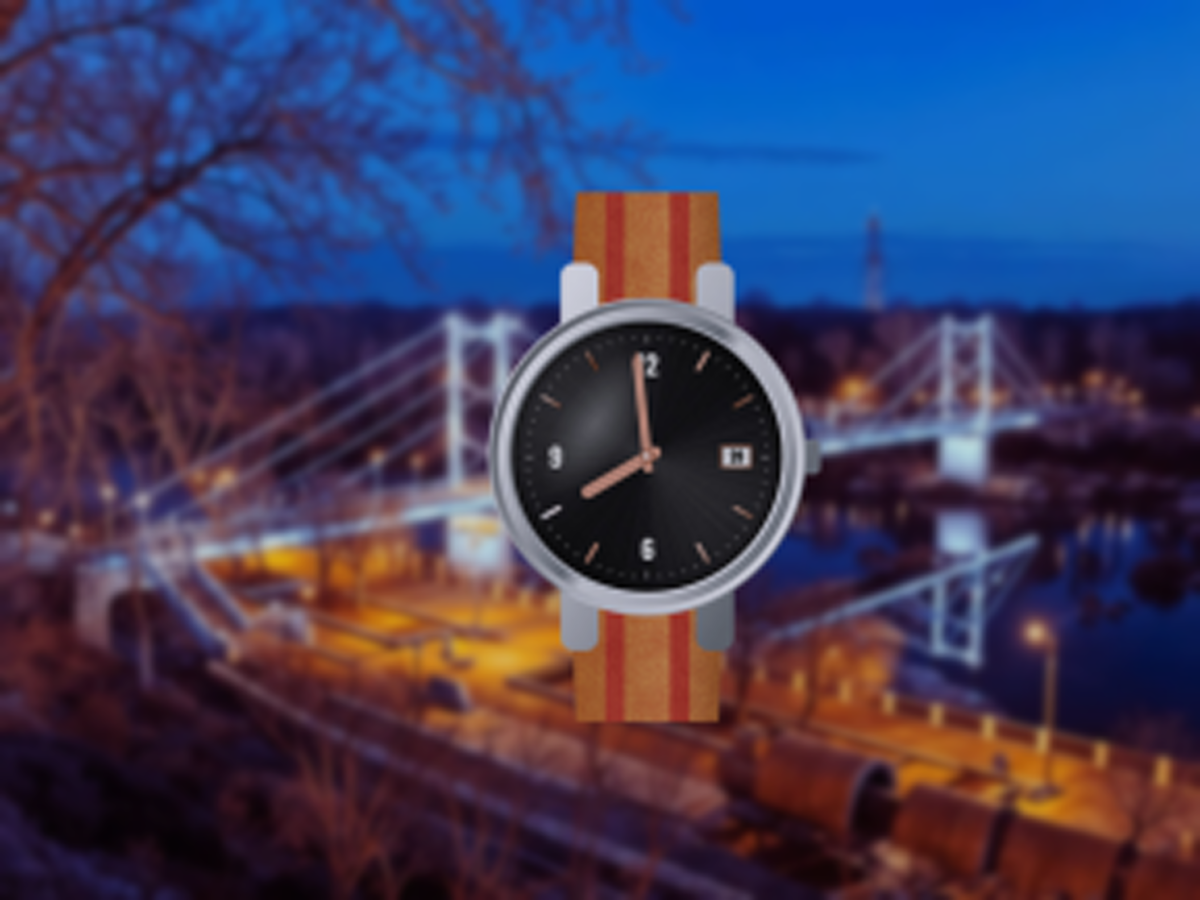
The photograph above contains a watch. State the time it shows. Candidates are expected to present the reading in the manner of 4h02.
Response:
7h59
